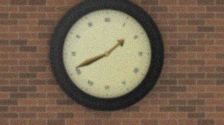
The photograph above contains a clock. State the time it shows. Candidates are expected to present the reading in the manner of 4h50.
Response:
1h41
